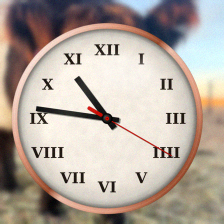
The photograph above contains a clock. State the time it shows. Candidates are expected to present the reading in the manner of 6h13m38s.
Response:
10h46m20s
